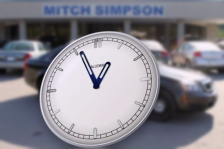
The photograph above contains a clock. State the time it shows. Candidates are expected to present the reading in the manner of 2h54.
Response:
12h56
